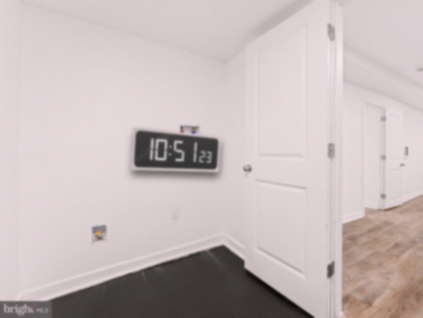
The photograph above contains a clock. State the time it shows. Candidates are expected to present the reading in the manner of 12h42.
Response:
10h51
